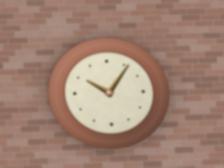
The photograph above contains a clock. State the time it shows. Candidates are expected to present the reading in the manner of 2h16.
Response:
10h06
